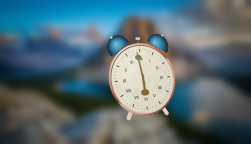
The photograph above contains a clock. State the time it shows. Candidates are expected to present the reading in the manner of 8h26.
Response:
5h59
